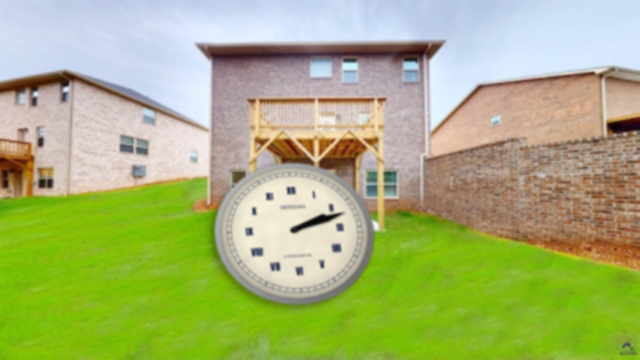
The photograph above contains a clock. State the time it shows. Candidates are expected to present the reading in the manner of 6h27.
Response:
2h12
